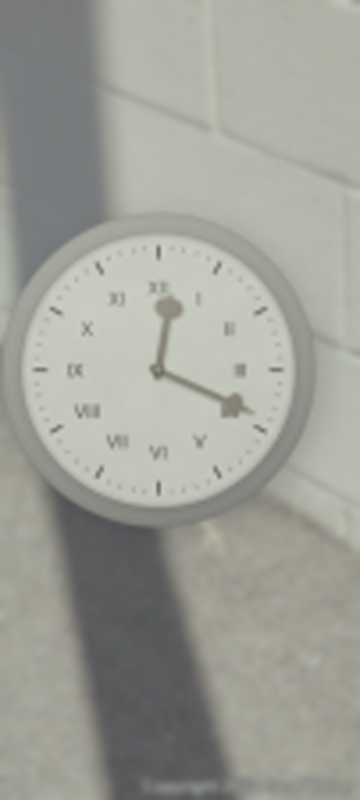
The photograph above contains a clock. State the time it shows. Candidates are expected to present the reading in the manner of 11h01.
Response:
12h19
